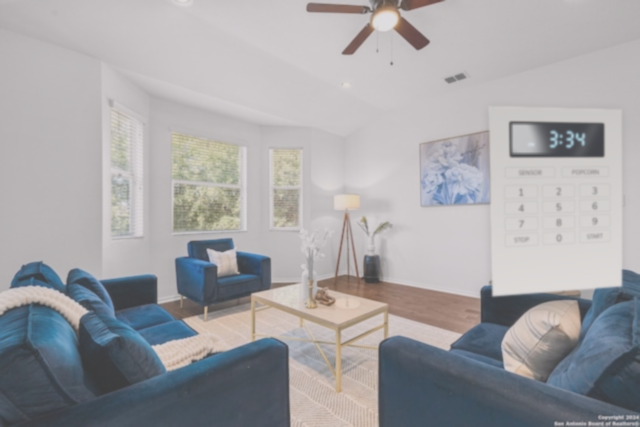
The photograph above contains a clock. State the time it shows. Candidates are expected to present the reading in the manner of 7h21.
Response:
3h34
